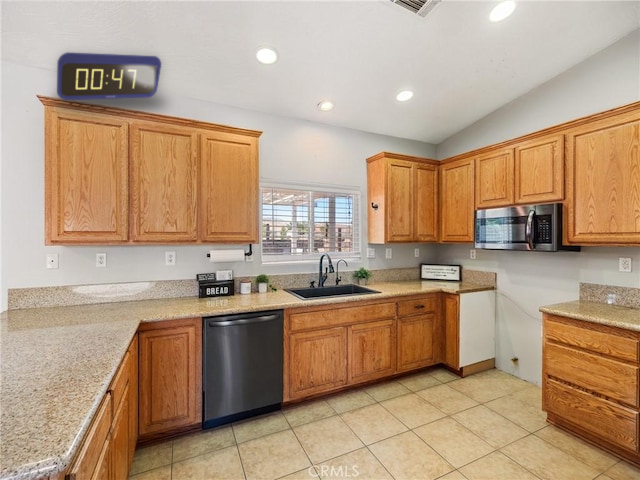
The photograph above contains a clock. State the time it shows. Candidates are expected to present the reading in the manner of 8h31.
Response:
0h47
